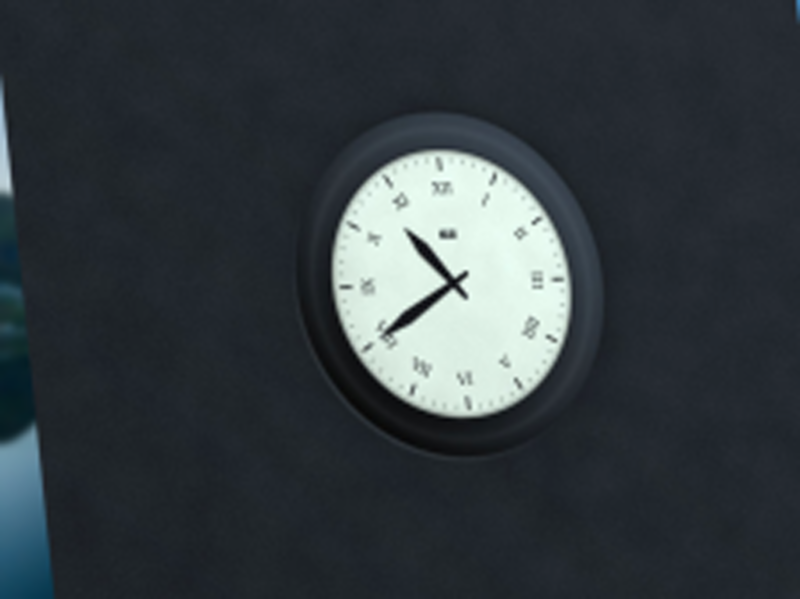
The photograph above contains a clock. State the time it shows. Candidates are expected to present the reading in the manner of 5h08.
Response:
10h40
